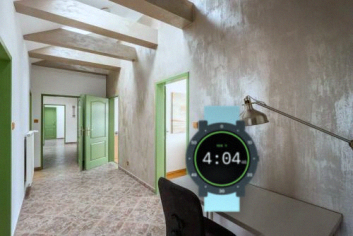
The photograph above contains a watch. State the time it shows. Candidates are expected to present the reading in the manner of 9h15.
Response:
4h04
